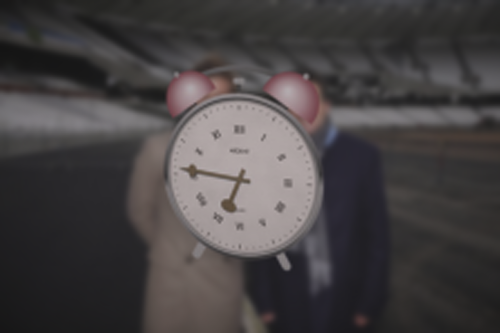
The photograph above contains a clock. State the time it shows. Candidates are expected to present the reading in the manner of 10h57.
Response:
6h46
